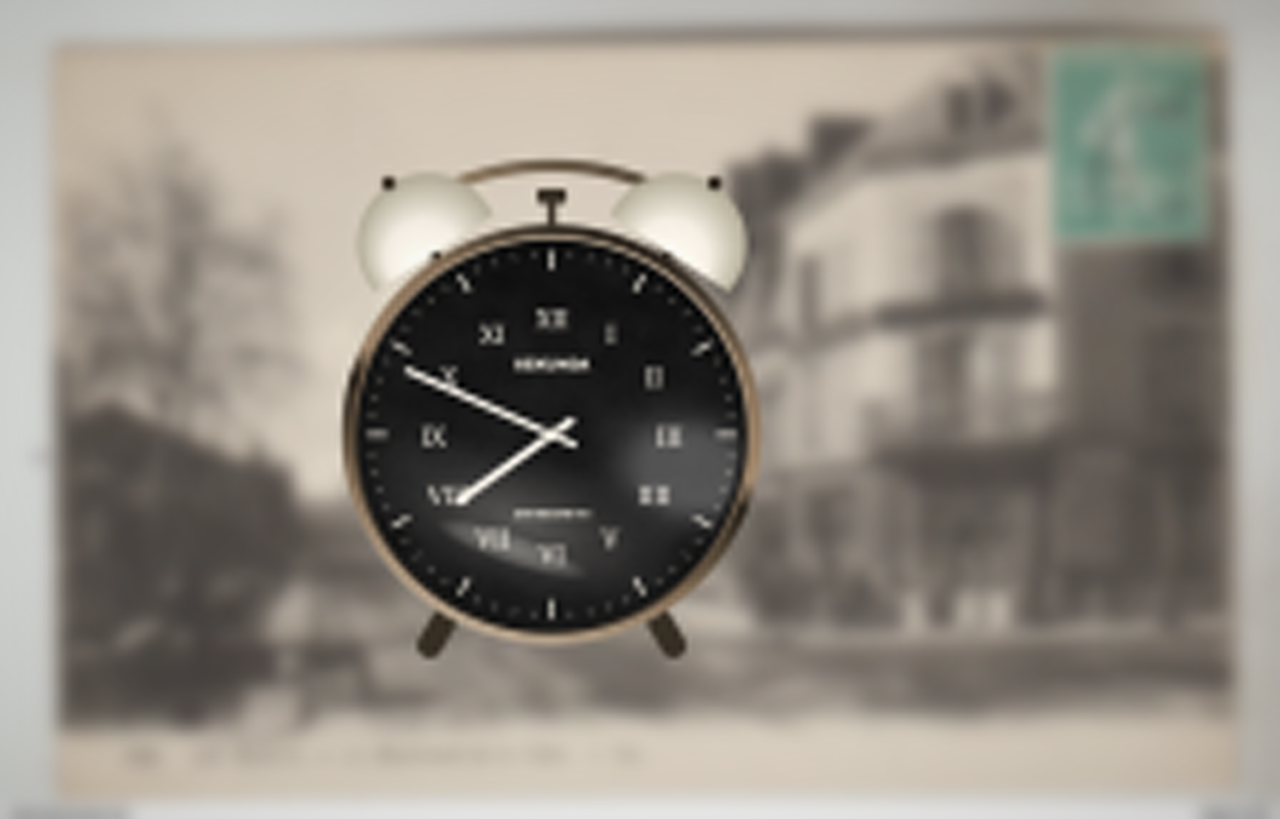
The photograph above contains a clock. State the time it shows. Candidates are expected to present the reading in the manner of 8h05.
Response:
7h49
